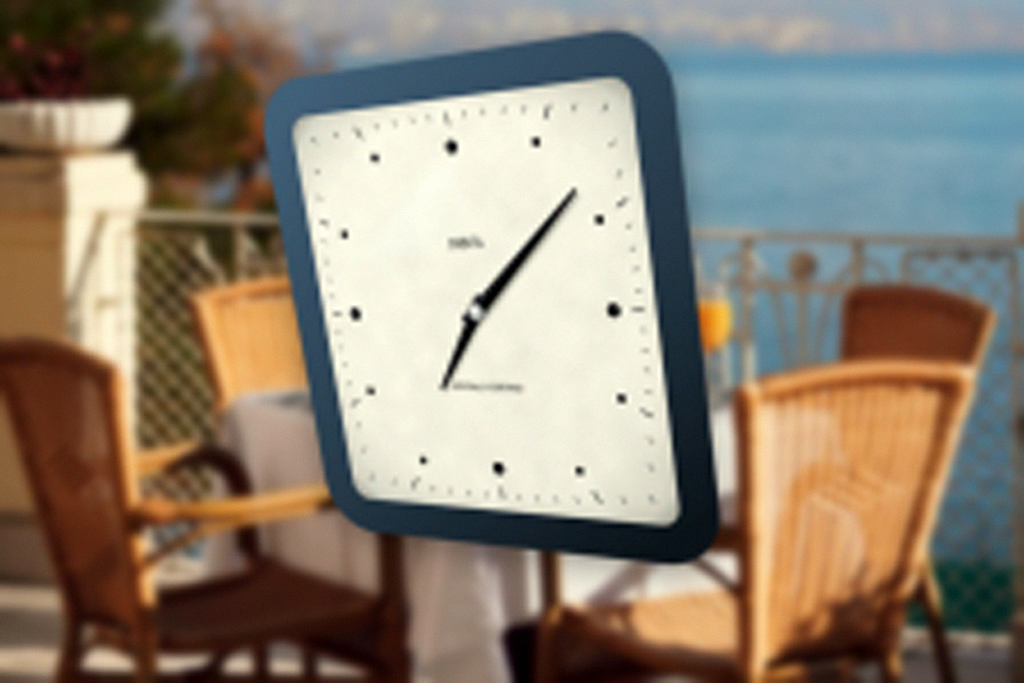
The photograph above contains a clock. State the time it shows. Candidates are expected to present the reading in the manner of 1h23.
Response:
7h08
